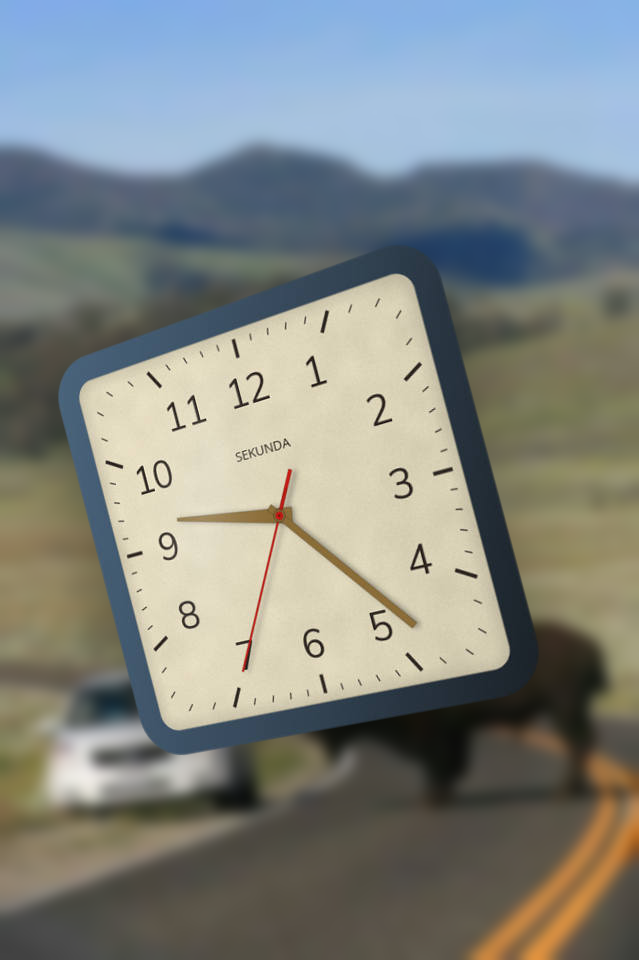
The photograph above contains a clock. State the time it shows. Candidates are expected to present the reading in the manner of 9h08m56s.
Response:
9h23m35s
